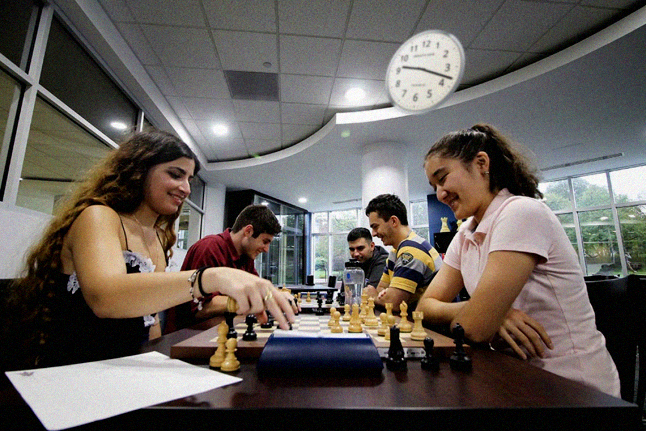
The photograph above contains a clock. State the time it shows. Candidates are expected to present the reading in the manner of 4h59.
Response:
9h18
